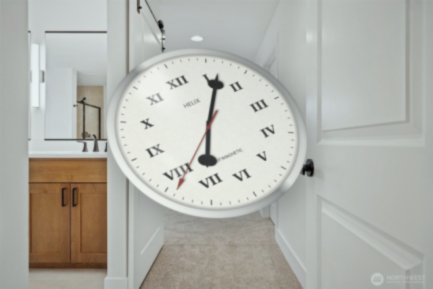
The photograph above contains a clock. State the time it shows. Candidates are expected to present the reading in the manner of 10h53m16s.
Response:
7h06m39s
